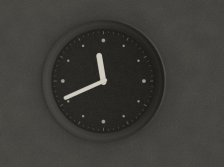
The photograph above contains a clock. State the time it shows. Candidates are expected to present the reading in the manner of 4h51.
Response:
11h41
